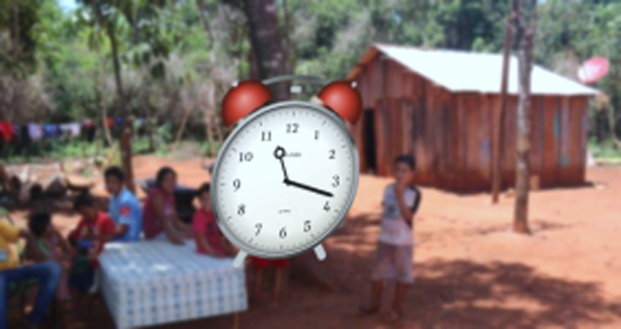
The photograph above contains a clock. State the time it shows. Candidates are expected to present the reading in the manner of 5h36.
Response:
11h18
